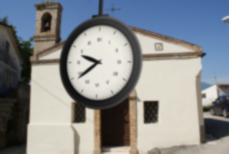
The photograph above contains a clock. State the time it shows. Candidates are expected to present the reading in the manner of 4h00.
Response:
9h39
